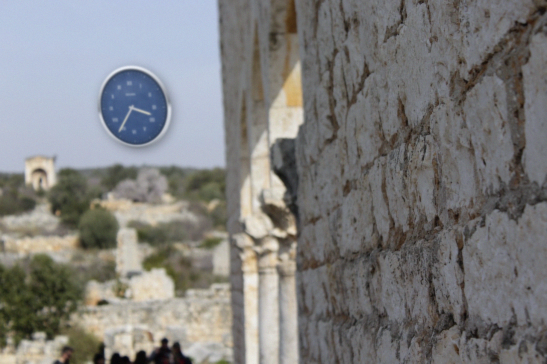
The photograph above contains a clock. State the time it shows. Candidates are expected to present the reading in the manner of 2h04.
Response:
3h36
